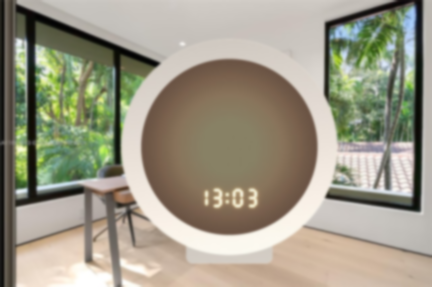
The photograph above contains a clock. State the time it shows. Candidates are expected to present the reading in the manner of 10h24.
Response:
13h03
